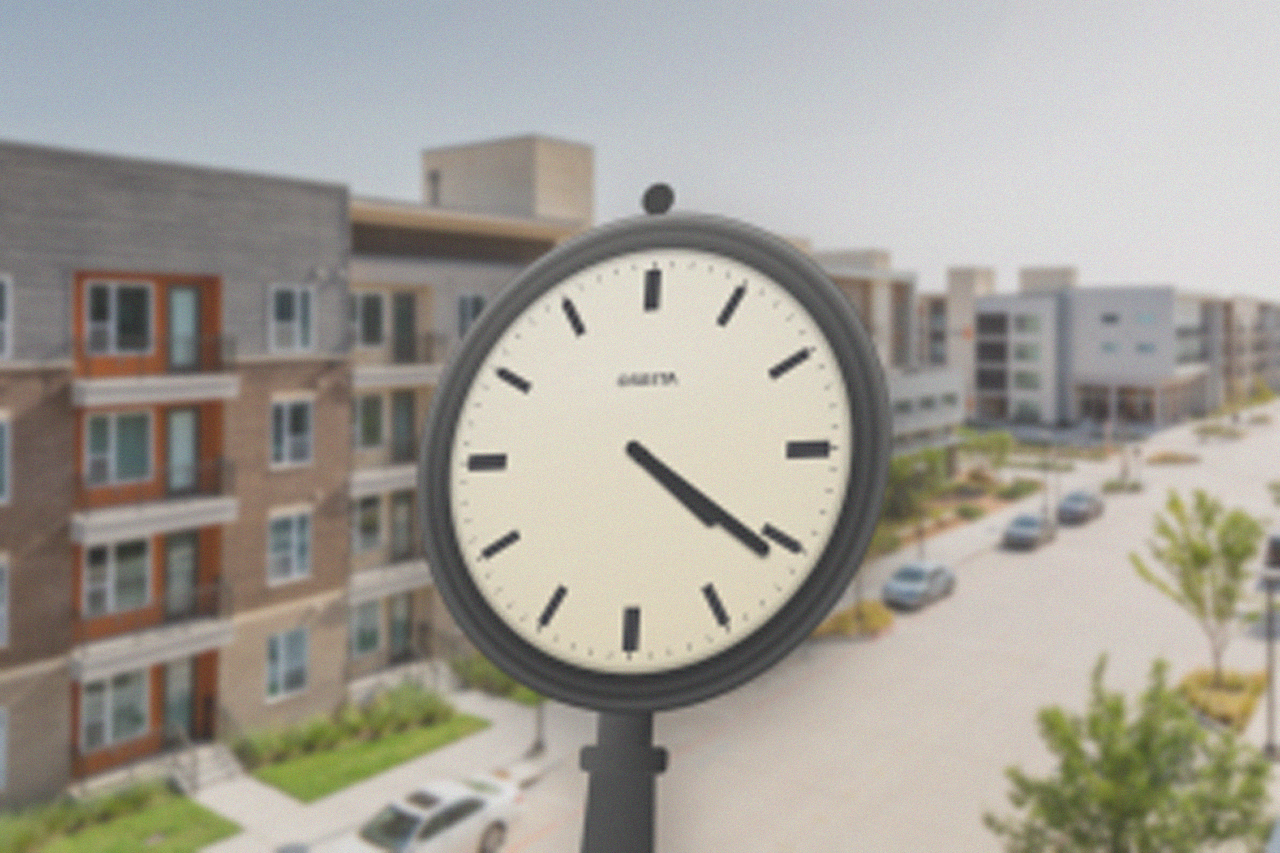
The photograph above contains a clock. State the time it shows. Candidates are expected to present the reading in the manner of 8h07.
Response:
4h21
